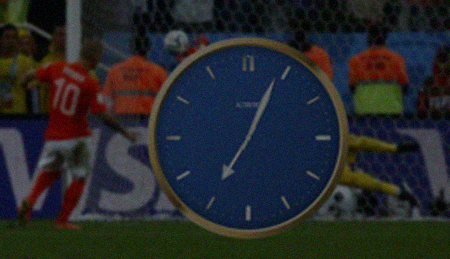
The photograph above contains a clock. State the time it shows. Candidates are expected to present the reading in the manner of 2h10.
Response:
7h04
